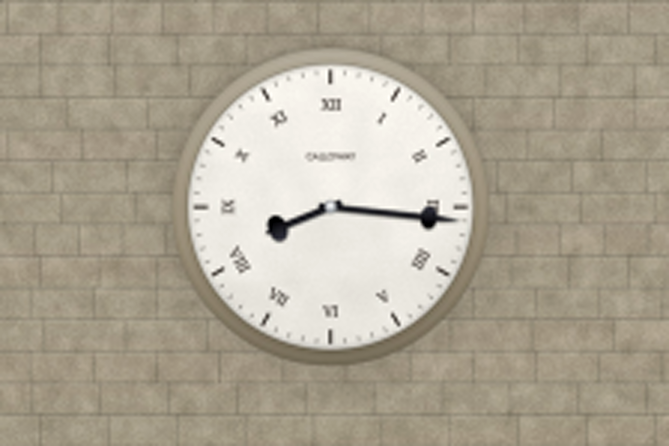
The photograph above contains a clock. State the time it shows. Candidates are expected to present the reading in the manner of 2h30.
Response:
8h16
